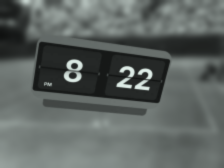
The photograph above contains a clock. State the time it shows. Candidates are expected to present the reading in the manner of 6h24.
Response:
8h22
